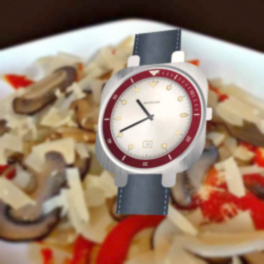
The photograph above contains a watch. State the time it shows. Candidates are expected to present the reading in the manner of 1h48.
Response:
10h41
